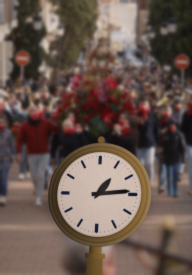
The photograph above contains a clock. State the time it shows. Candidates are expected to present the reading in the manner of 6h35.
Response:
1h14
